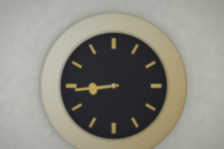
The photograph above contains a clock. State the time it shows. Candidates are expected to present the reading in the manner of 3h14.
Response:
8h44
